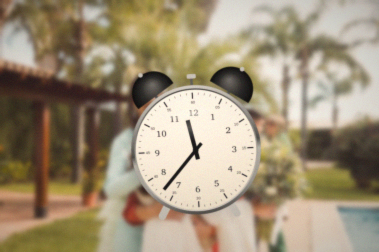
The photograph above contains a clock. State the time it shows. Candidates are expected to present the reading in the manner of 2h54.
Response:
11h37
